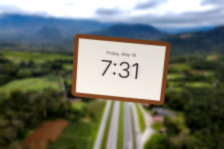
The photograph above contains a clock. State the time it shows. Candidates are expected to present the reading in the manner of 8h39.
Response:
7h31
